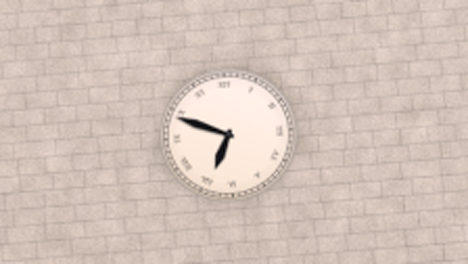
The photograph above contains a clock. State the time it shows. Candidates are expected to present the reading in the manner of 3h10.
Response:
6h49
